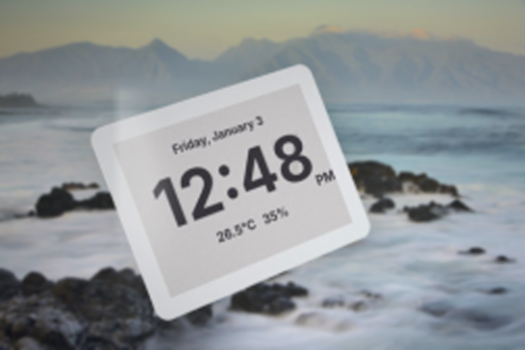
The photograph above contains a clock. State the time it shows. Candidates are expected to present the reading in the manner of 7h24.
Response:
12h48
